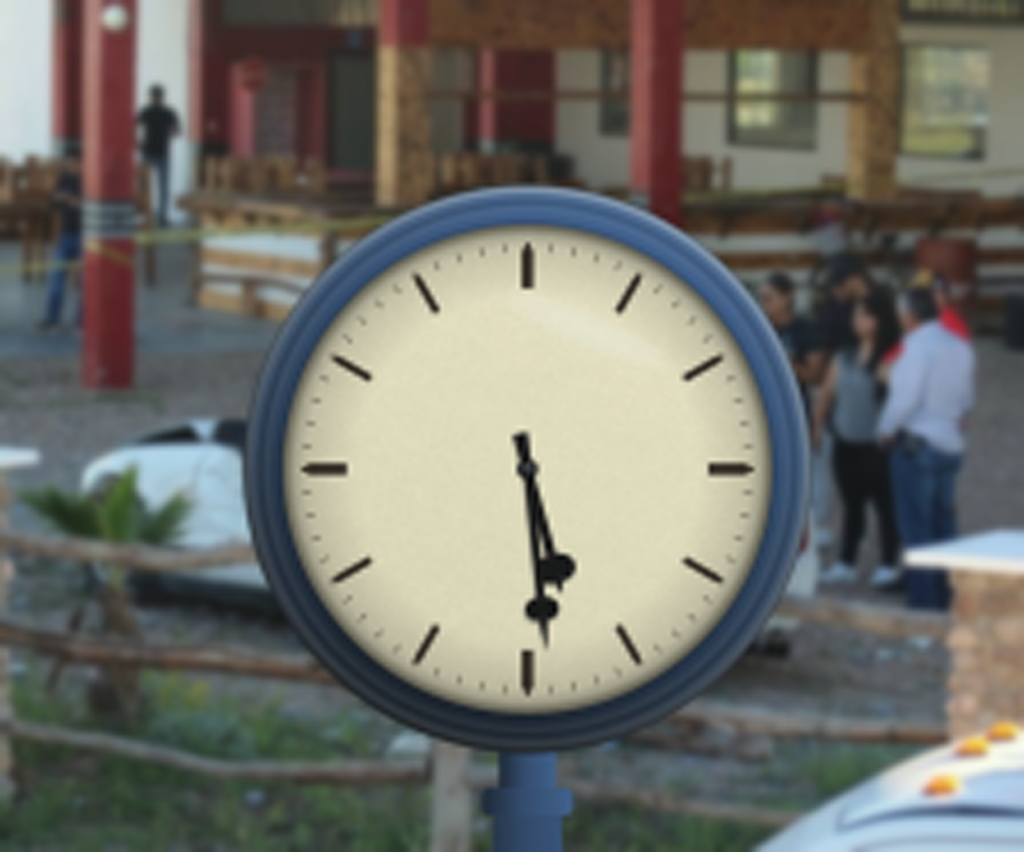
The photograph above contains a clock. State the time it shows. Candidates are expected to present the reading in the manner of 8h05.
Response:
5h29
